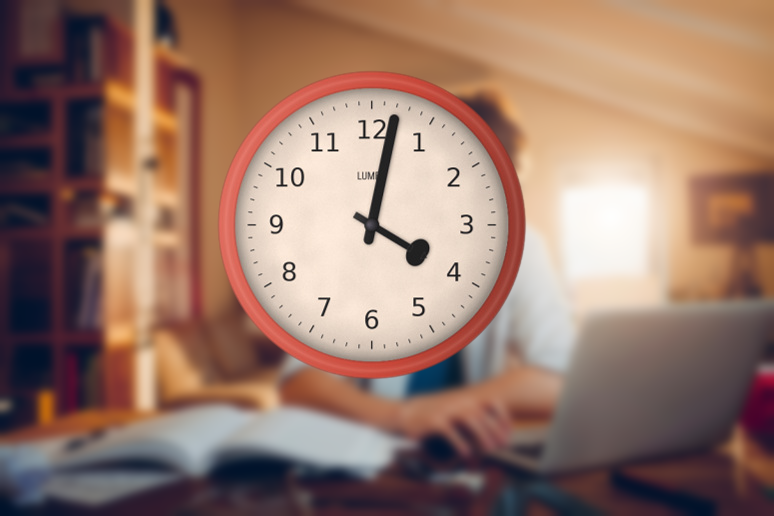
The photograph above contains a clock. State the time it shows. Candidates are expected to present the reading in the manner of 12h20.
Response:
4h02
